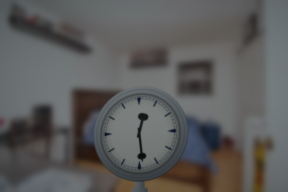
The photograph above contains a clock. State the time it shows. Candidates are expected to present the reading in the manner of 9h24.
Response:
12h29
